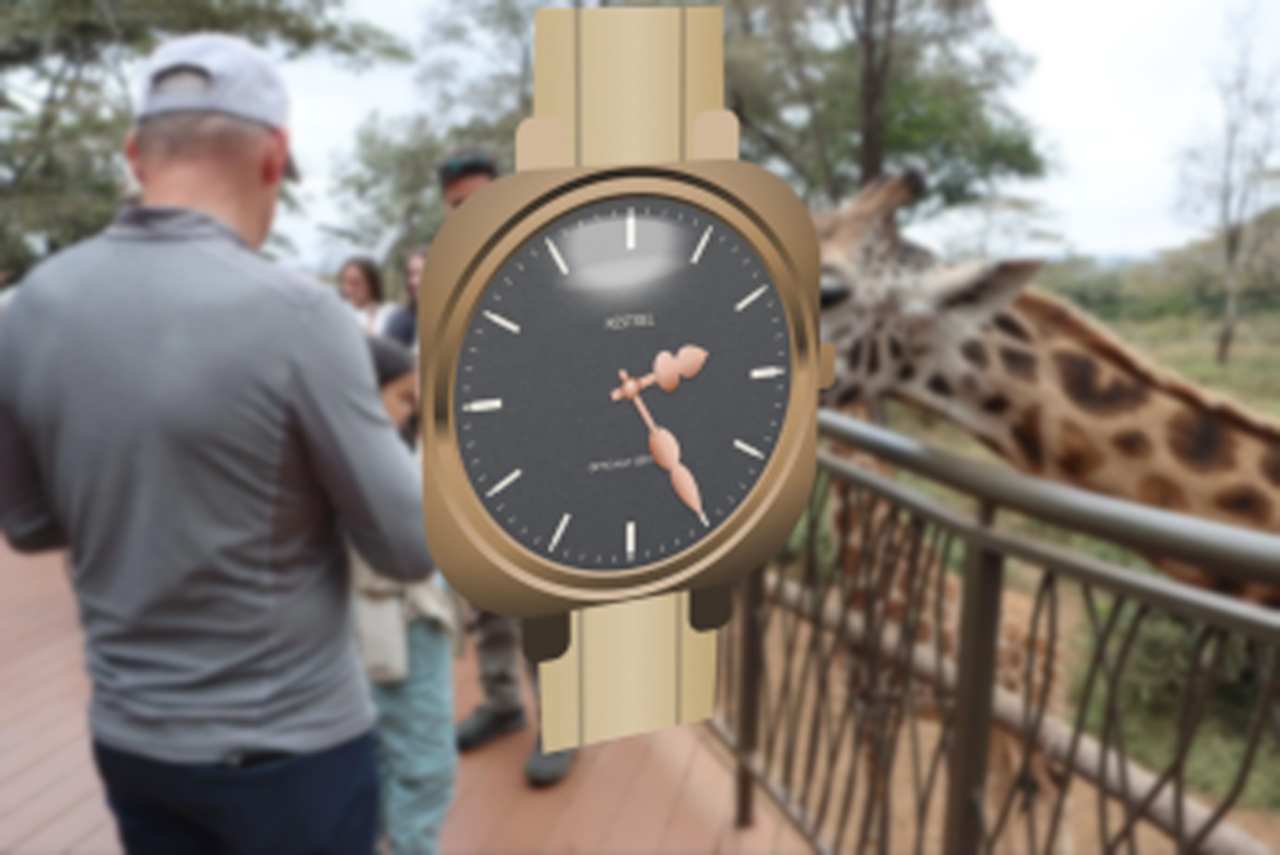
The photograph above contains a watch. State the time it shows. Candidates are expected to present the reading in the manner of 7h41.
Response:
2h25
